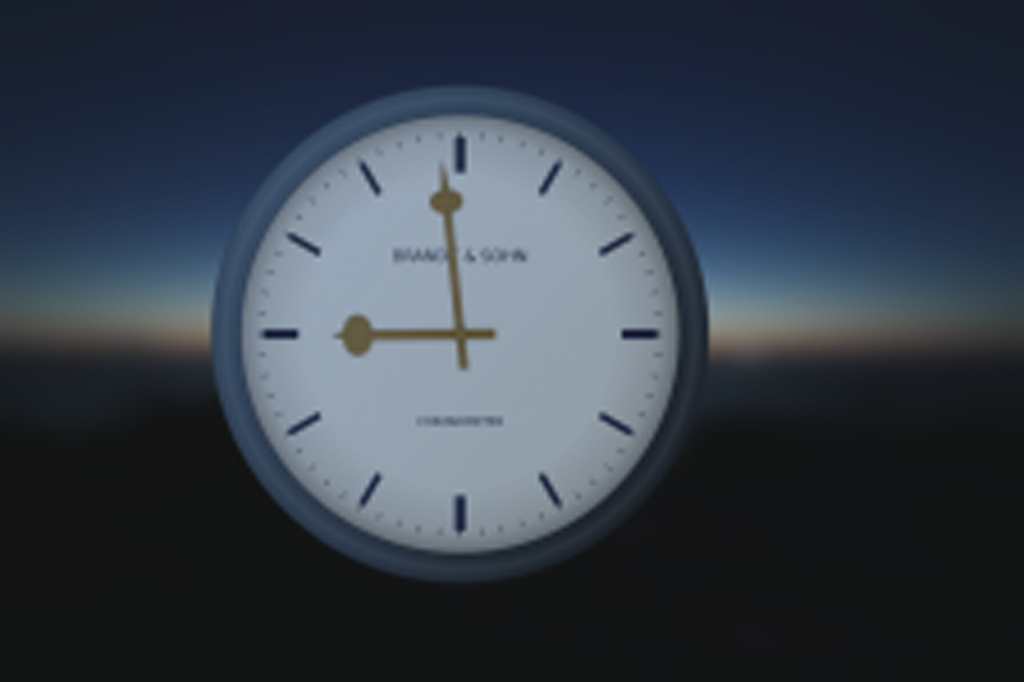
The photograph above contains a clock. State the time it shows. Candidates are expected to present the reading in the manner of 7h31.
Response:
8h59
